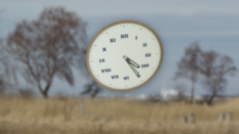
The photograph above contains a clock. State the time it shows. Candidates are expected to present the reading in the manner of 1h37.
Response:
4h25
